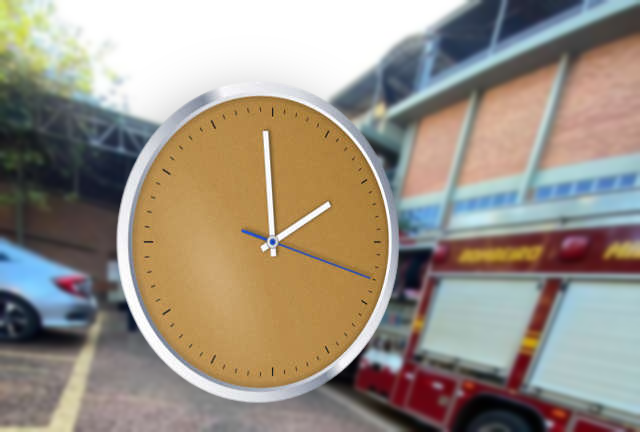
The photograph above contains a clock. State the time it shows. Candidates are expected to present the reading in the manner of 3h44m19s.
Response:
1h59m18s
